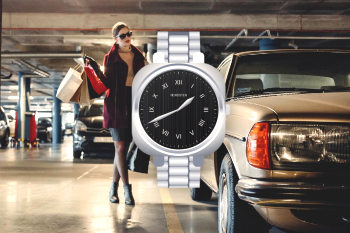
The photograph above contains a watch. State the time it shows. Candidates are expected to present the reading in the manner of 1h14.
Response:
1h41
